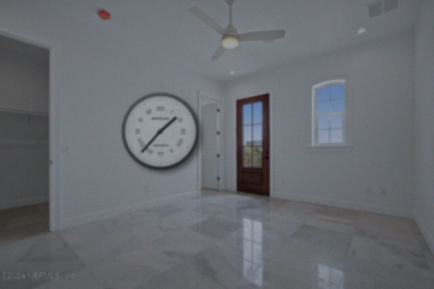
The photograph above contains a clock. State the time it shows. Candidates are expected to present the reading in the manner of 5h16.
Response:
1h37
